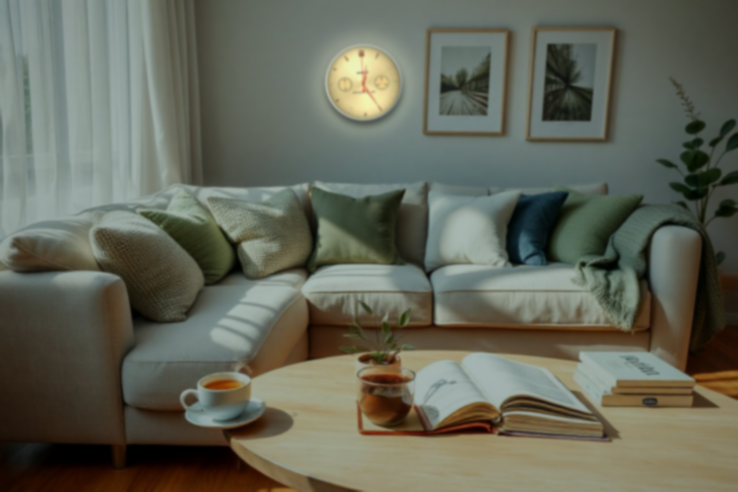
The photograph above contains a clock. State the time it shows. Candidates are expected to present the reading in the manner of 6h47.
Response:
12h25
